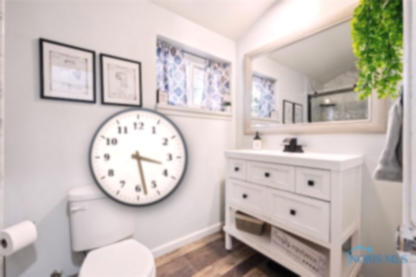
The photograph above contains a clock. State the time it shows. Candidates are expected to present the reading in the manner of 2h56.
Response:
3h28
